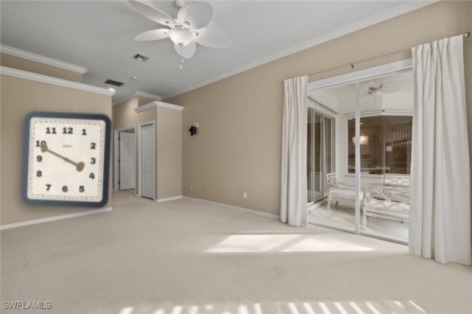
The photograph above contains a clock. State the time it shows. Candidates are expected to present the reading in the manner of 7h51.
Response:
3h49
